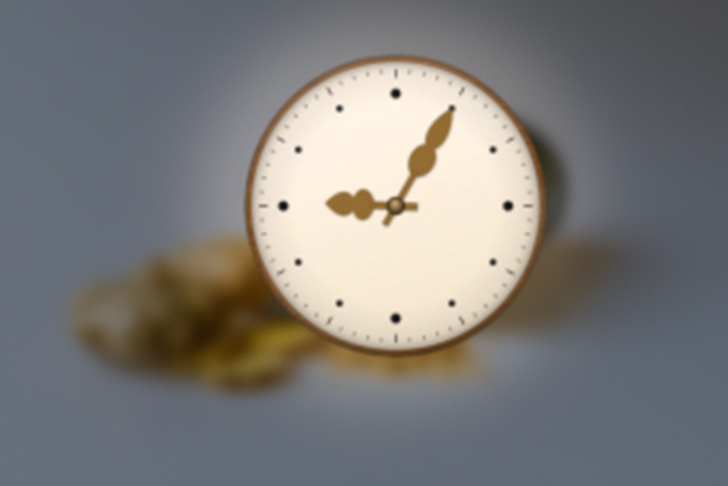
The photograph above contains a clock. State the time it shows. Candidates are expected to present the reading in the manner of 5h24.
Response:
9h05
